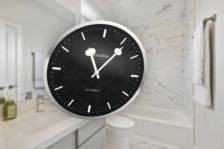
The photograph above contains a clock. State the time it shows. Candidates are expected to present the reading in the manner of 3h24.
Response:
11h06
